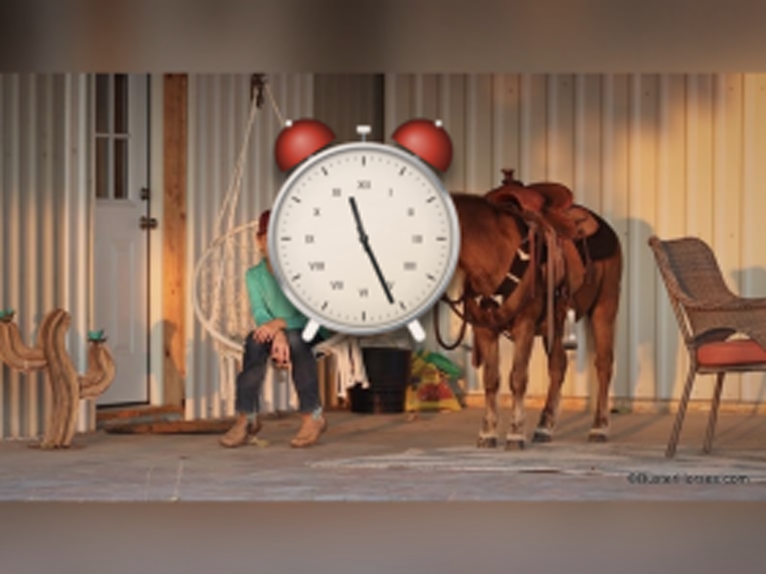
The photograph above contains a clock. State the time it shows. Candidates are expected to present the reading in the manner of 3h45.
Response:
11h26
